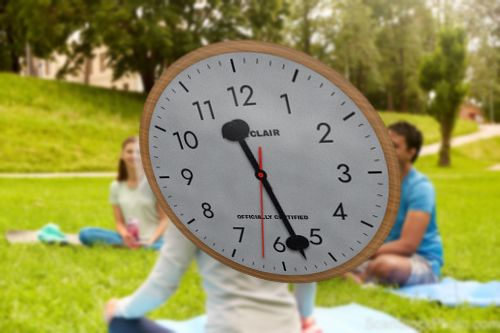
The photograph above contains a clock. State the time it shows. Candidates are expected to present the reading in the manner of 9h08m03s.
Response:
11h27m32s
